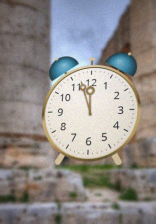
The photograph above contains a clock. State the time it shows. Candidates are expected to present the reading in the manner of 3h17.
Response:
11h57
